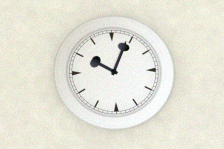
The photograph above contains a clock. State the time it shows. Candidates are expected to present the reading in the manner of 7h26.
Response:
10h04
